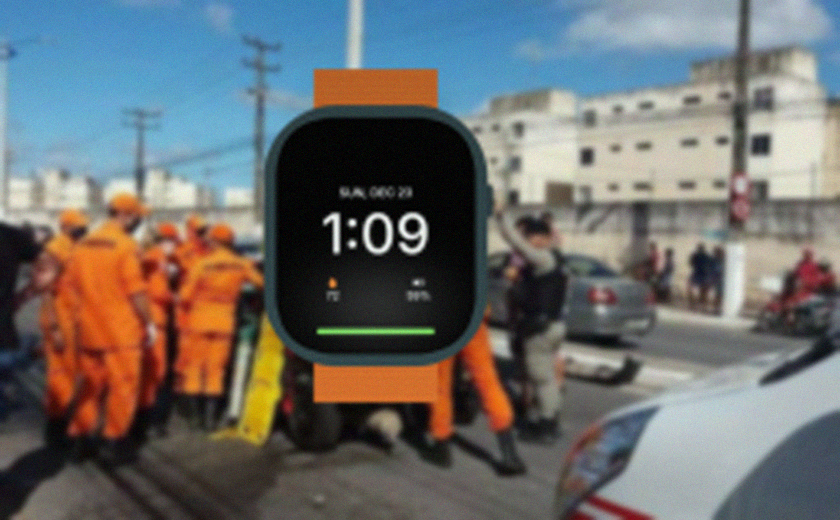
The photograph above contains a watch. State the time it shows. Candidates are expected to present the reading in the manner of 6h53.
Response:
1h09
